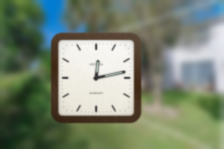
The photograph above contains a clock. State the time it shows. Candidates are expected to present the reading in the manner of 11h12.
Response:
12h13
